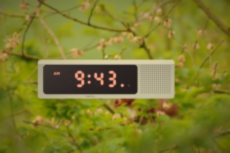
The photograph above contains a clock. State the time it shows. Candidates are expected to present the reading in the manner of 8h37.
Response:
9h43
